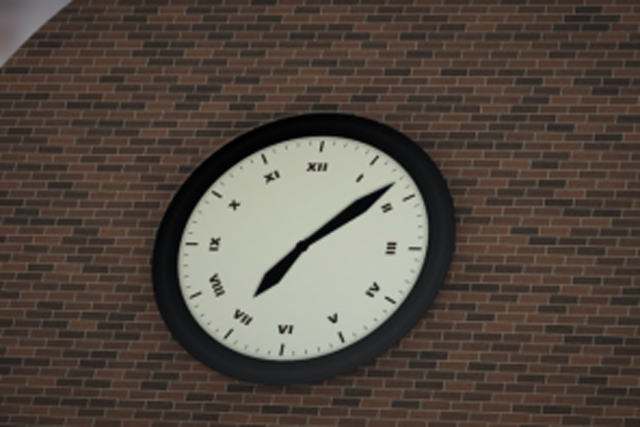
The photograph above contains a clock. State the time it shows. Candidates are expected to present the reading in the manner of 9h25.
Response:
7h08
